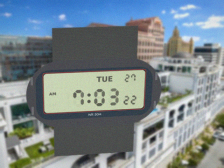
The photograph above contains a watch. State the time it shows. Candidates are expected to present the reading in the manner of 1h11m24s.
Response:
7h03m22s
